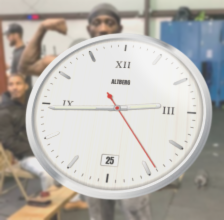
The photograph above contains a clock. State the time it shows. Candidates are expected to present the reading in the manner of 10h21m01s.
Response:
2h44m24s
